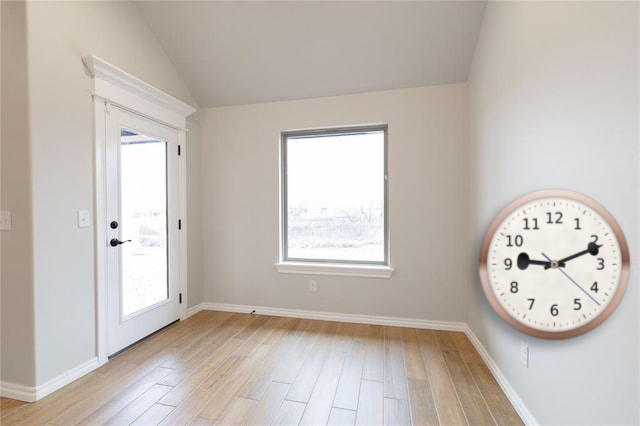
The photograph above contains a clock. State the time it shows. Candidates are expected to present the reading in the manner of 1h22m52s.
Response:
9h11m22s
